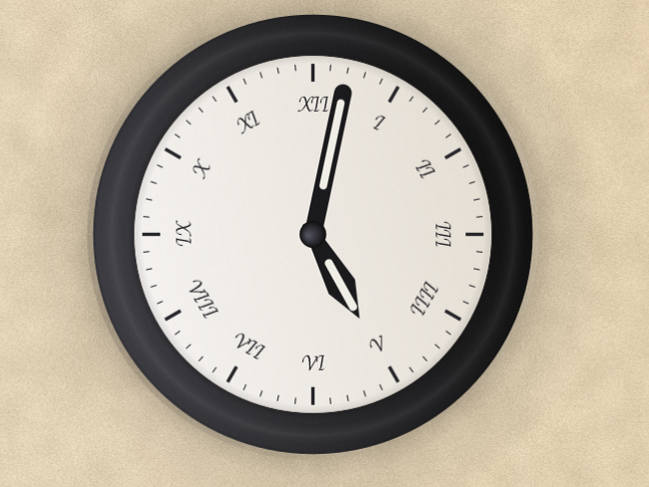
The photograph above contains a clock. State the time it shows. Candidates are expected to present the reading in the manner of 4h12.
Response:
5h02
